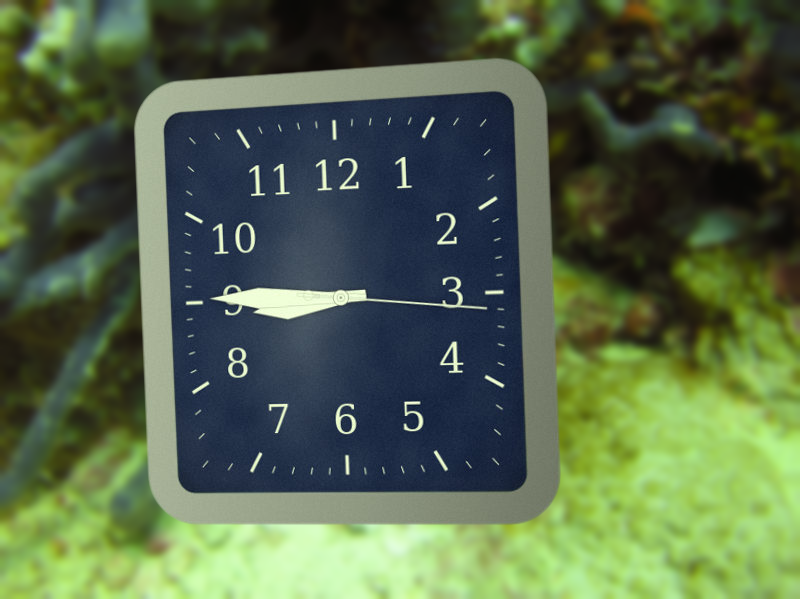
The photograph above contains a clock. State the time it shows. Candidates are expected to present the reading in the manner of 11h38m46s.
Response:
8h45m16s
